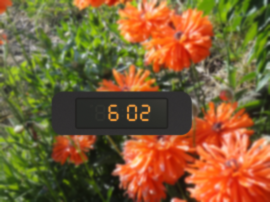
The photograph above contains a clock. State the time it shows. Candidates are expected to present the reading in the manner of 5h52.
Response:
6h02
